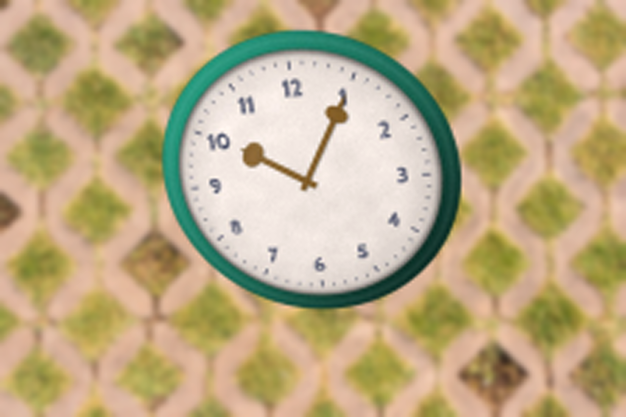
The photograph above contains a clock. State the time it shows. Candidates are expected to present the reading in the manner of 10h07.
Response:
10h05
